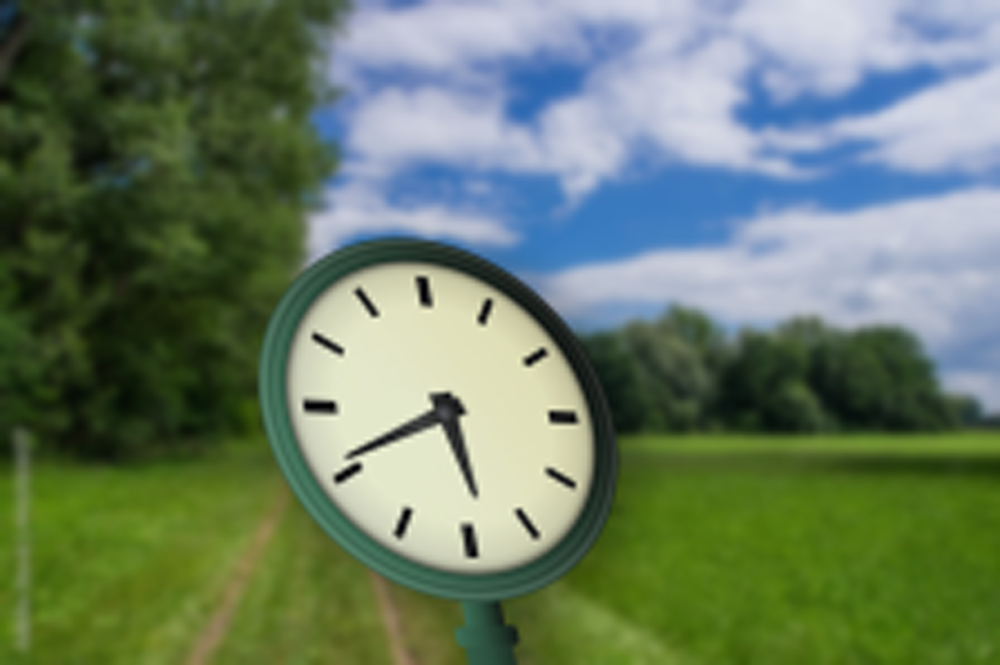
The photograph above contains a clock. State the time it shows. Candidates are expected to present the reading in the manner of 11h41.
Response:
5h41
